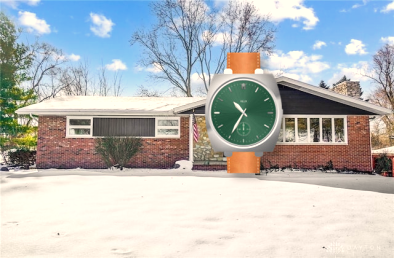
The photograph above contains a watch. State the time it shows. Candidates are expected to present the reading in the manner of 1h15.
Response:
10h35
